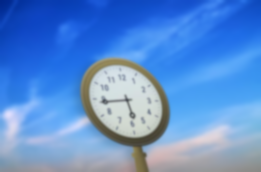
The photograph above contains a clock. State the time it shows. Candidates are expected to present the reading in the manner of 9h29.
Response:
5h44
